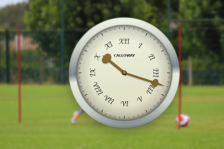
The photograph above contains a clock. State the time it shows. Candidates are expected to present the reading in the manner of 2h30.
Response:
10h18
